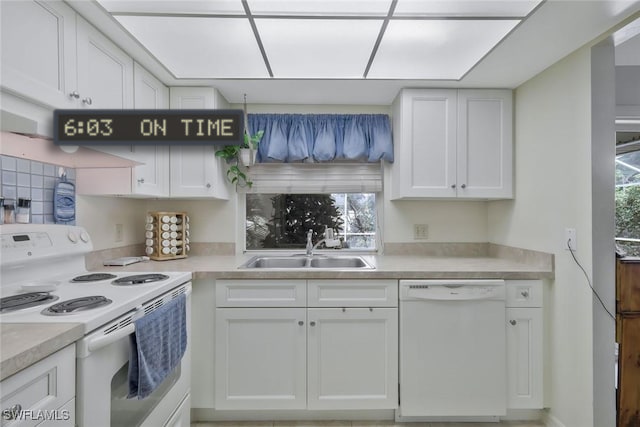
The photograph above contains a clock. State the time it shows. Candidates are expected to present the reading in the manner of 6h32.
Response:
6h03
